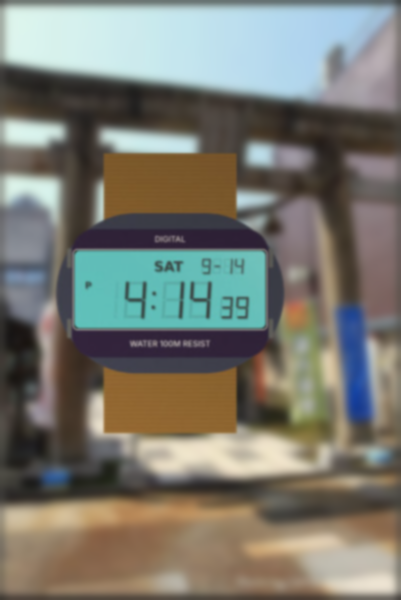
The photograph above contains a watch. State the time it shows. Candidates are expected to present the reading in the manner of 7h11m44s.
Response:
4h14m39s
